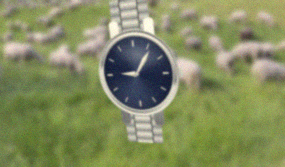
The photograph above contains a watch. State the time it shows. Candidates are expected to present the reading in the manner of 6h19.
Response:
9h06
